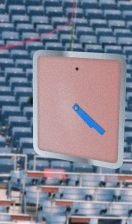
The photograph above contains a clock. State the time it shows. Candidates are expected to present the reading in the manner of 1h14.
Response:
4h21
